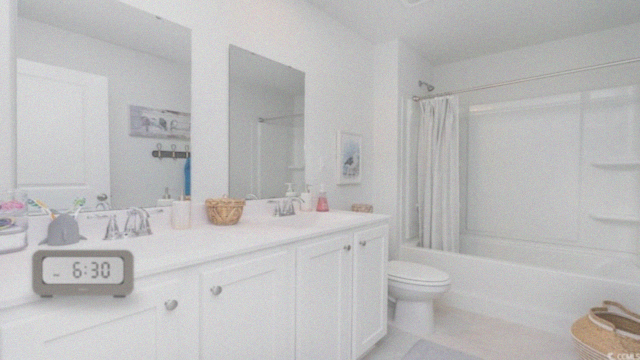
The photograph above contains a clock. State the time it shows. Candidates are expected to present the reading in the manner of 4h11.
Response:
6h30
